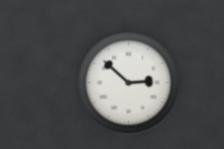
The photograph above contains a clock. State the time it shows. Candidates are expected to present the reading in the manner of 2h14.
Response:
2h52
